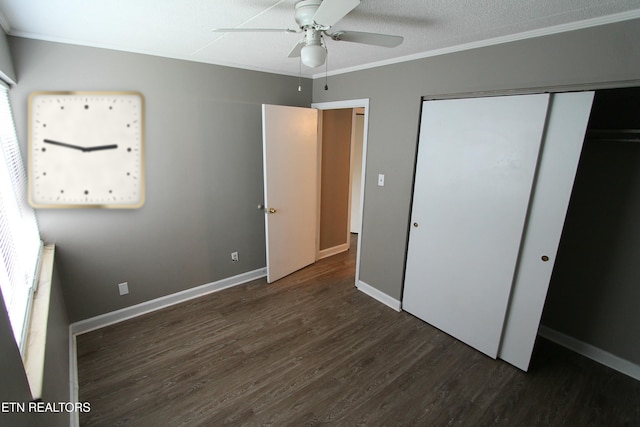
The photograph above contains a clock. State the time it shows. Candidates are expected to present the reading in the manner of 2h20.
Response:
2h47
